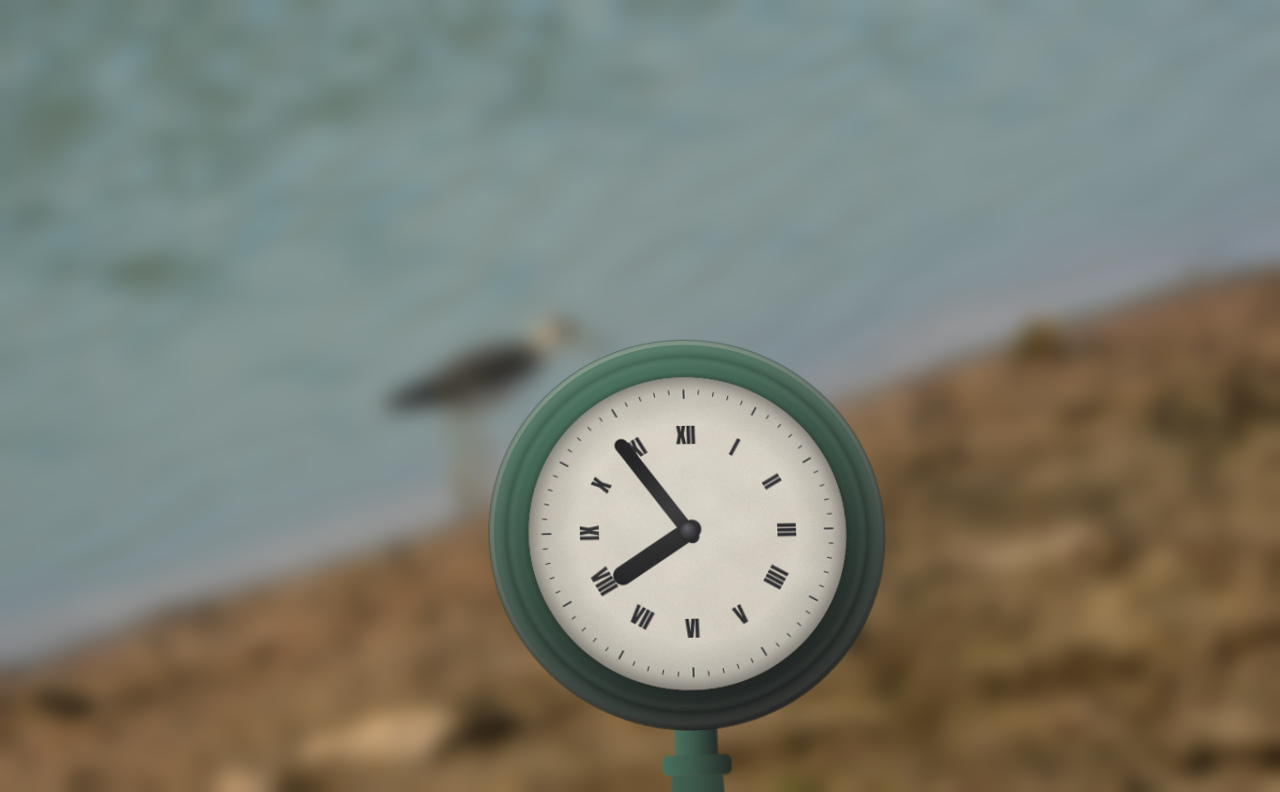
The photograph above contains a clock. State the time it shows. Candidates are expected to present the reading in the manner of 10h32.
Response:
7h54
